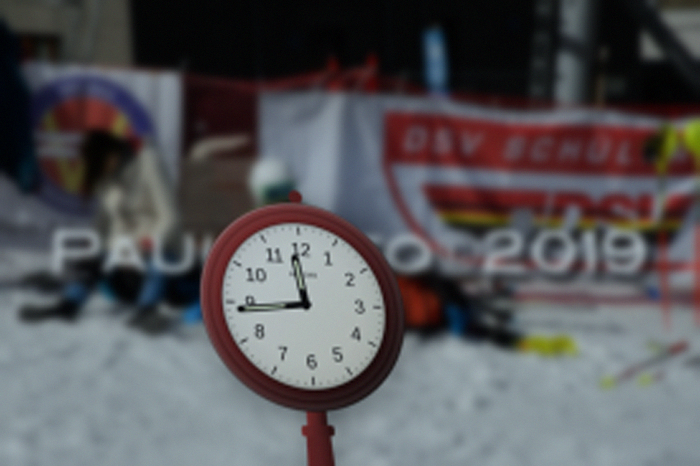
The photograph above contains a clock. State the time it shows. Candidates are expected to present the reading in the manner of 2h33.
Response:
11h44
